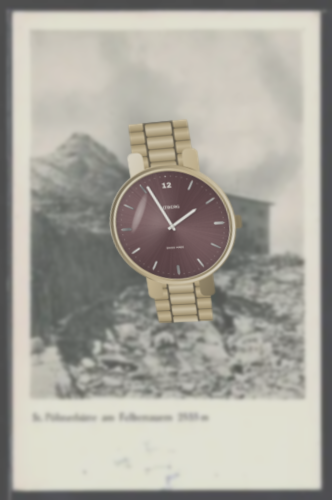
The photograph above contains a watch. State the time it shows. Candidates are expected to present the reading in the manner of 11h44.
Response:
1h56
